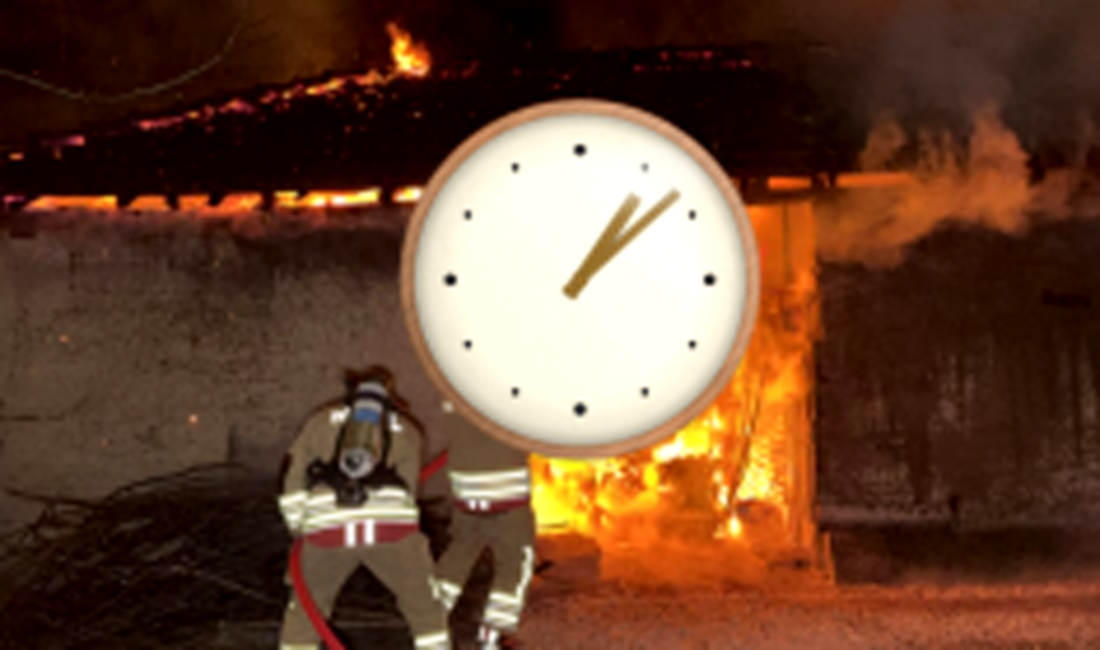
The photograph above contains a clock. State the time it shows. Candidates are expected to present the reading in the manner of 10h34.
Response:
1h08
